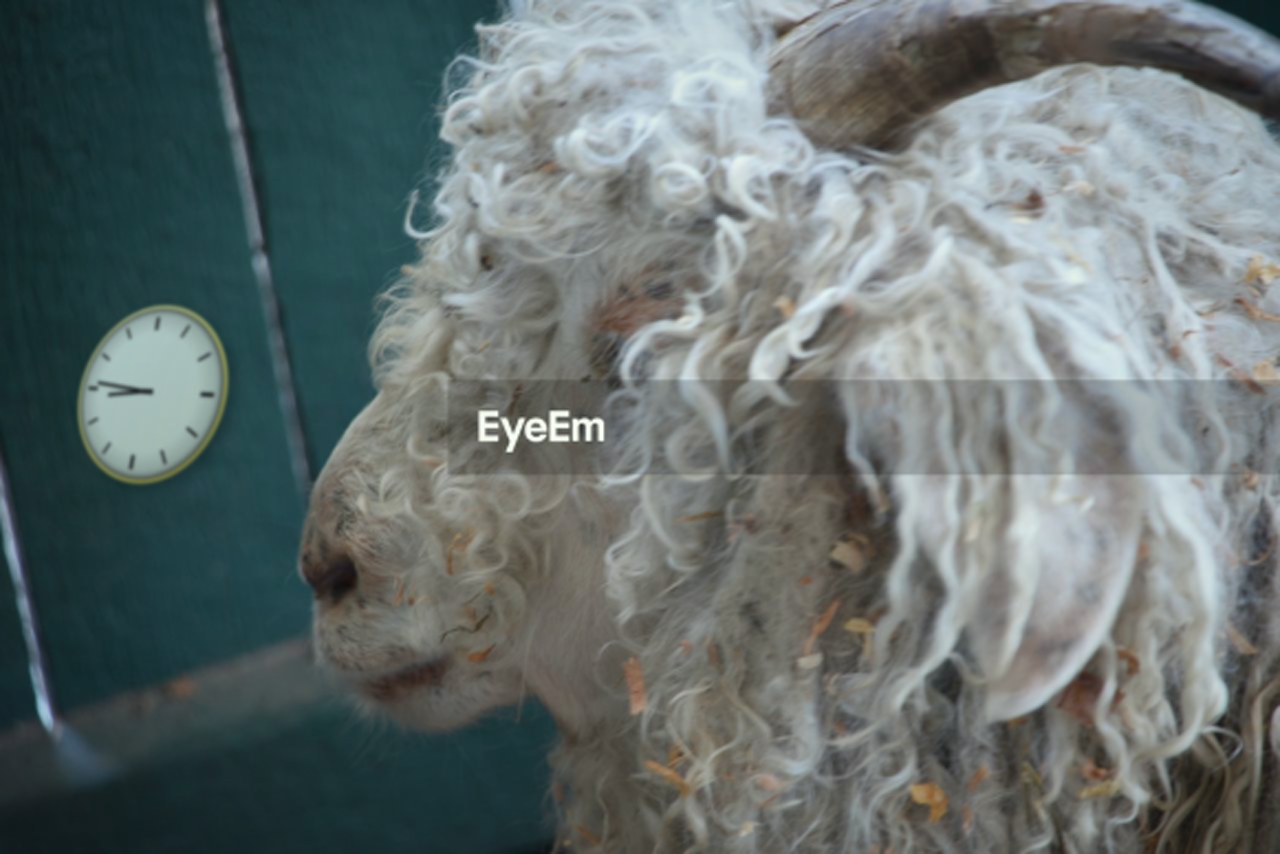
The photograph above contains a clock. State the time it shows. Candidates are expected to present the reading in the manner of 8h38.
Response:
8h46
